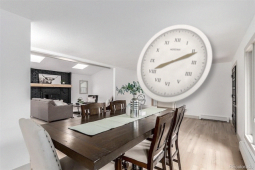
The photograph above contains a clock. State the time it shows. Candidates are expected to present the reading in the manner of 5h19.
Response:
8h11
